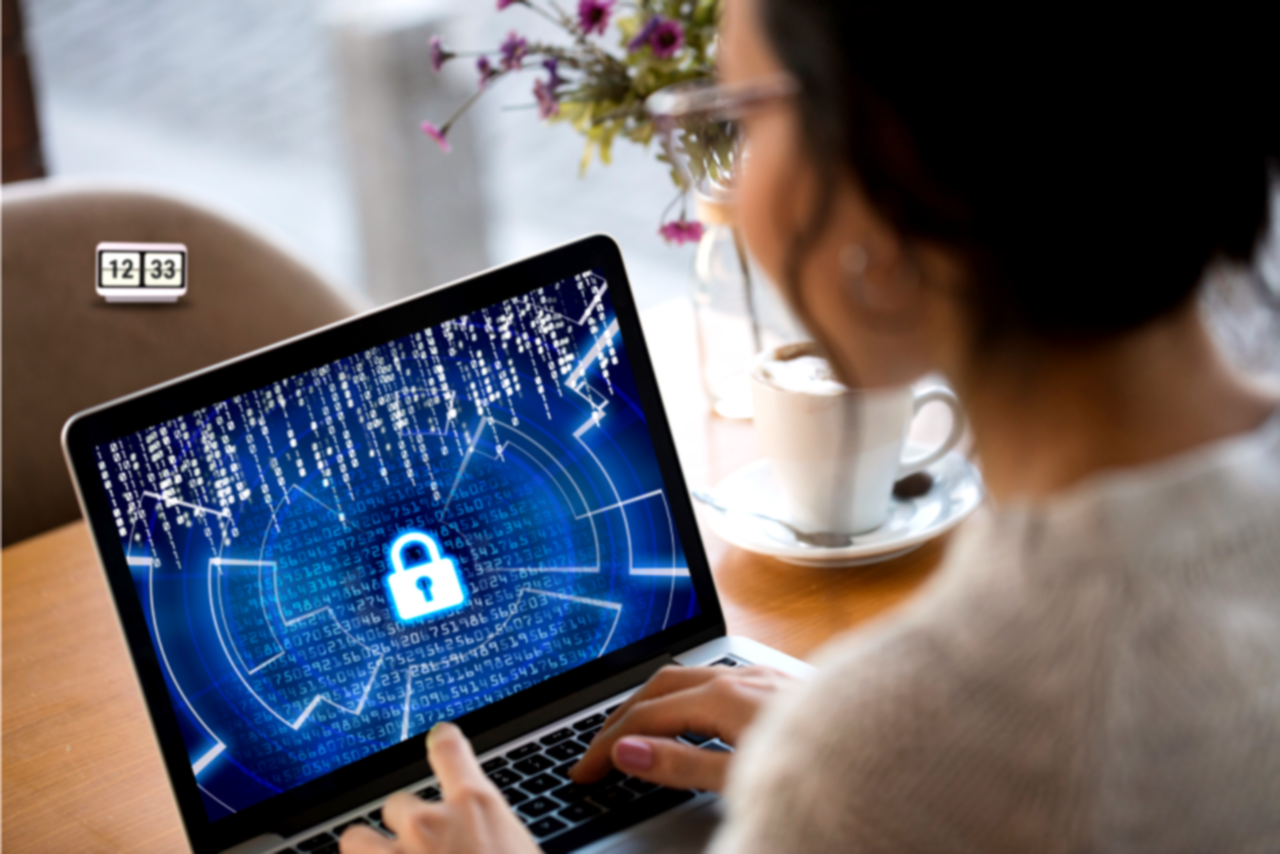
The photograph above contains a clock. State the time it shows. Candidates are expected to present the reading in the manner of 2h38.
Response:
12h33
